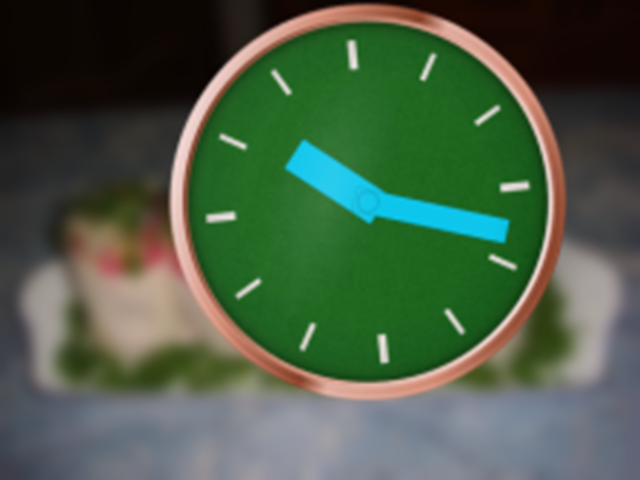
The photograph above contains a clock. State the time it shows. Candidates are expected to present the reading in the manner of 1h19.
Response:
10h18
